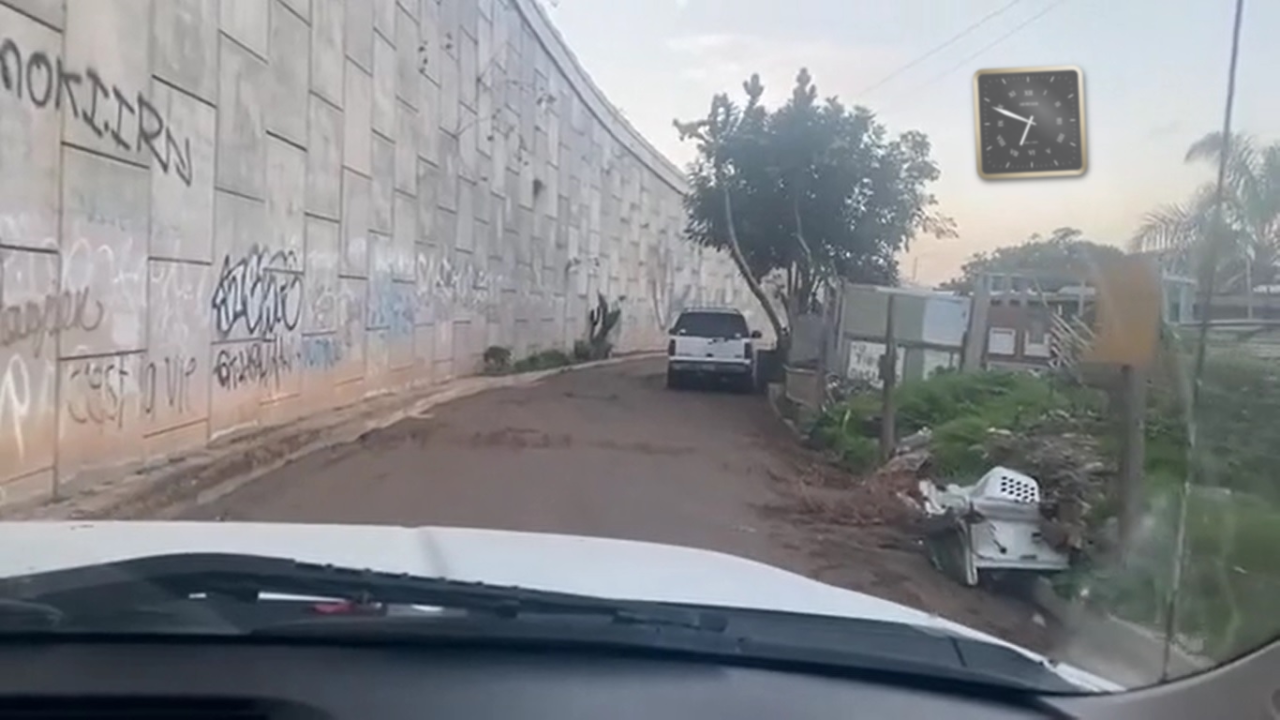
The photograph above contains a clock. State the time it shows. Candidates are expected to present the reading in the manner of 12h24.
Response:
6h49
